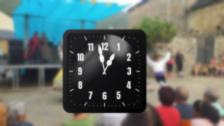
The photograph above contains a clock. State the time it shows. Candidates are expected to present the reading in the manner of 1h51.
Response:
12h58
